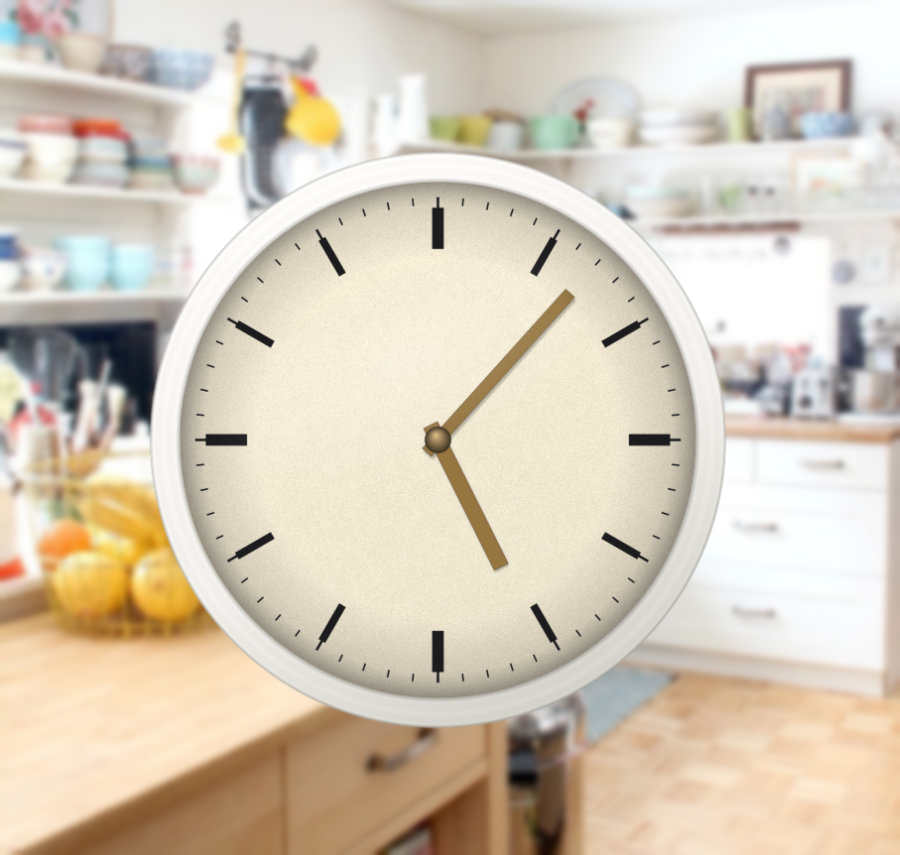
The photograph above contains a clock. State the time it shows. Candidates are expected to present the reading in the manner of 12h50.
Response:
5h07
